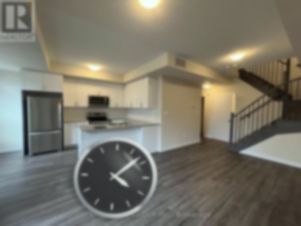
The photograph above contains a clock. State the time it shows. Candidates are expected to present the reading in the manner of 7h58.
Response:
4h08
